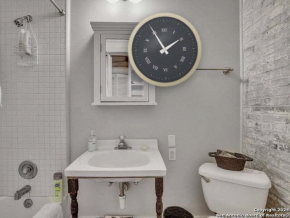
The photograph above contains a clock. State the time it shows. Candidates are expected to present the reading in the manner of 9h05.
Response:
1h55
